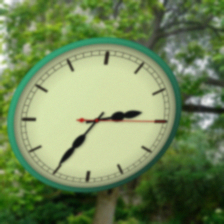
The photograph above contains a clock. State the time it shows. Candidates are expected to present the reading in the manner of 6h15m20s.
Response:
2h35m15s
